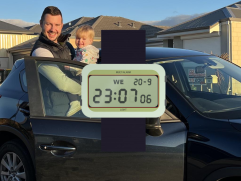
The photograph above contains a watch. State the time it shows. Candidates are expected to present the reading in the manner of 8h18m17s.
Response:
23h07m06s
